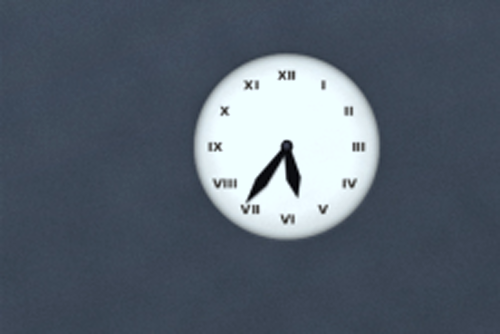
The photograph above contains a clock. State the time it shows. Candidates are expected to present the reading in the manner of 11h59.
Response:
5h36
